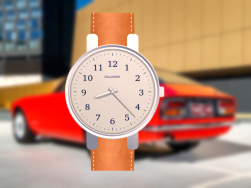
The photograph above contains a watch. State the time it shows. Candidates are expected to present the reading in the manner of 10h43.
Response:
8h23
